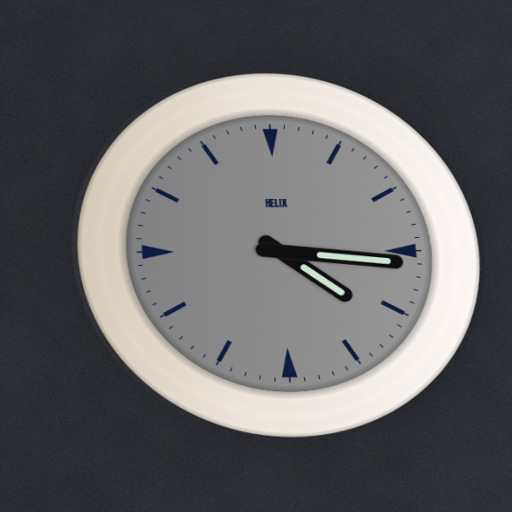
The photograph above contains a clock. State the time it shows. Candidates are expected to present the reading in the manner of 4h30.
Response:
4h16
